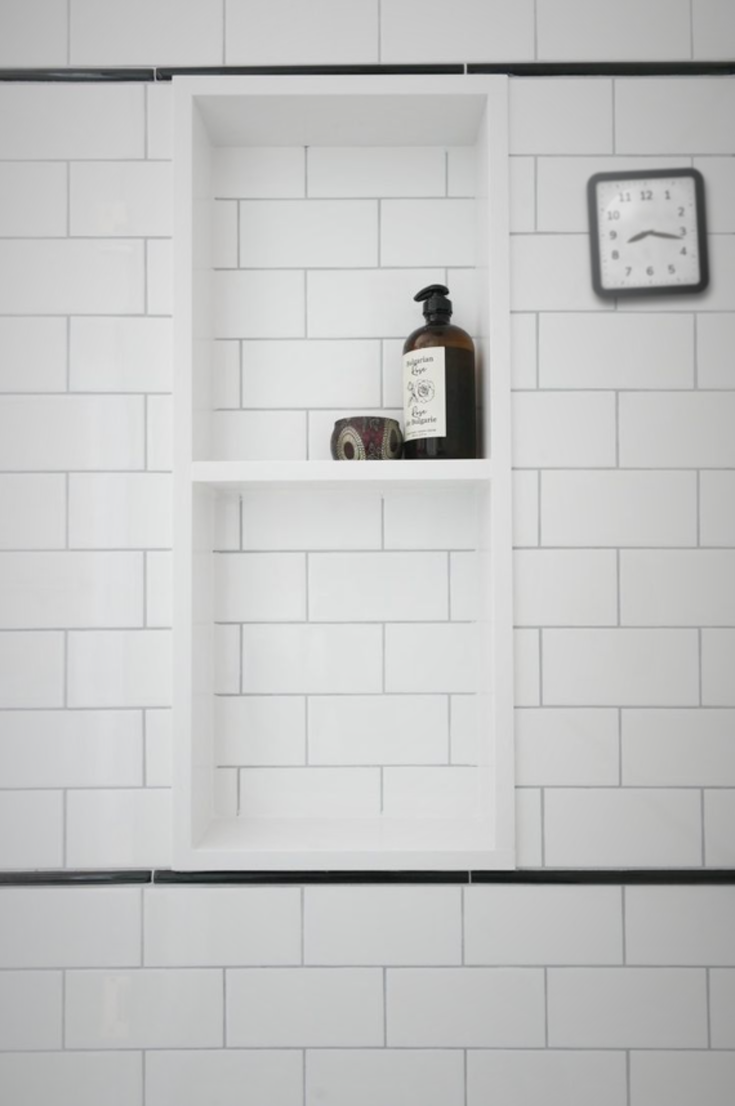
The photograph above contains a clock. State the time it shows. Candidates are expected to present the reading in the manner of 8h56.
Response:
8h17
